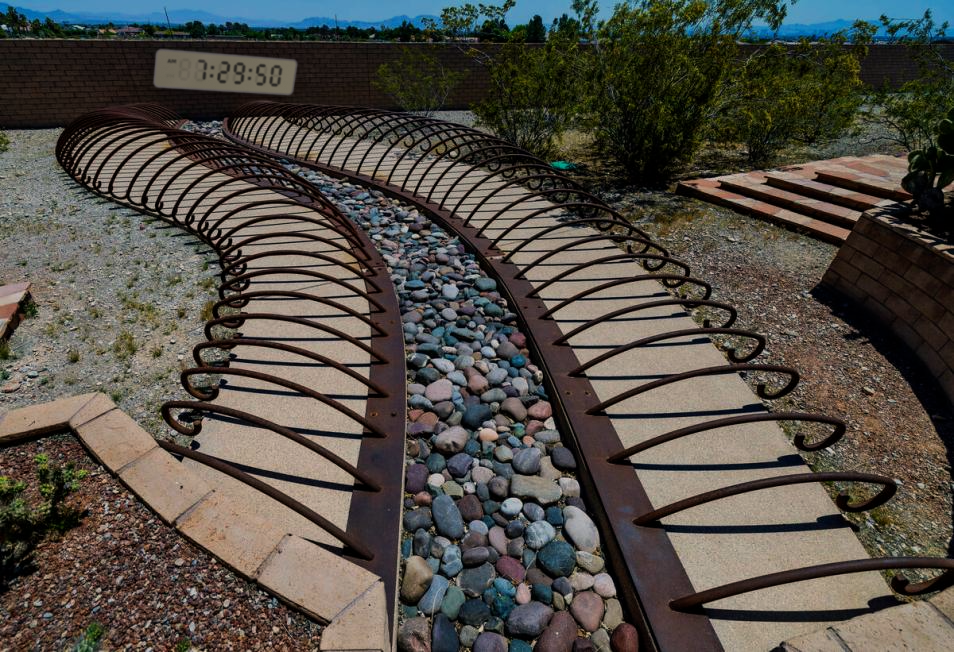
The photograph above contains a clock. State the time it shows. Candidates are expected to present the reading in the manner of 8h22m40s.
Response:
7h29m50s
